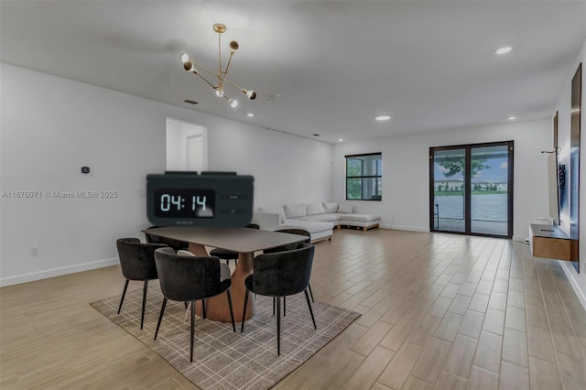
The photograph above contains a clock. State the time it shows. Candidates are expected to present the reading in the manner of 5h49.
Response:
4h14
